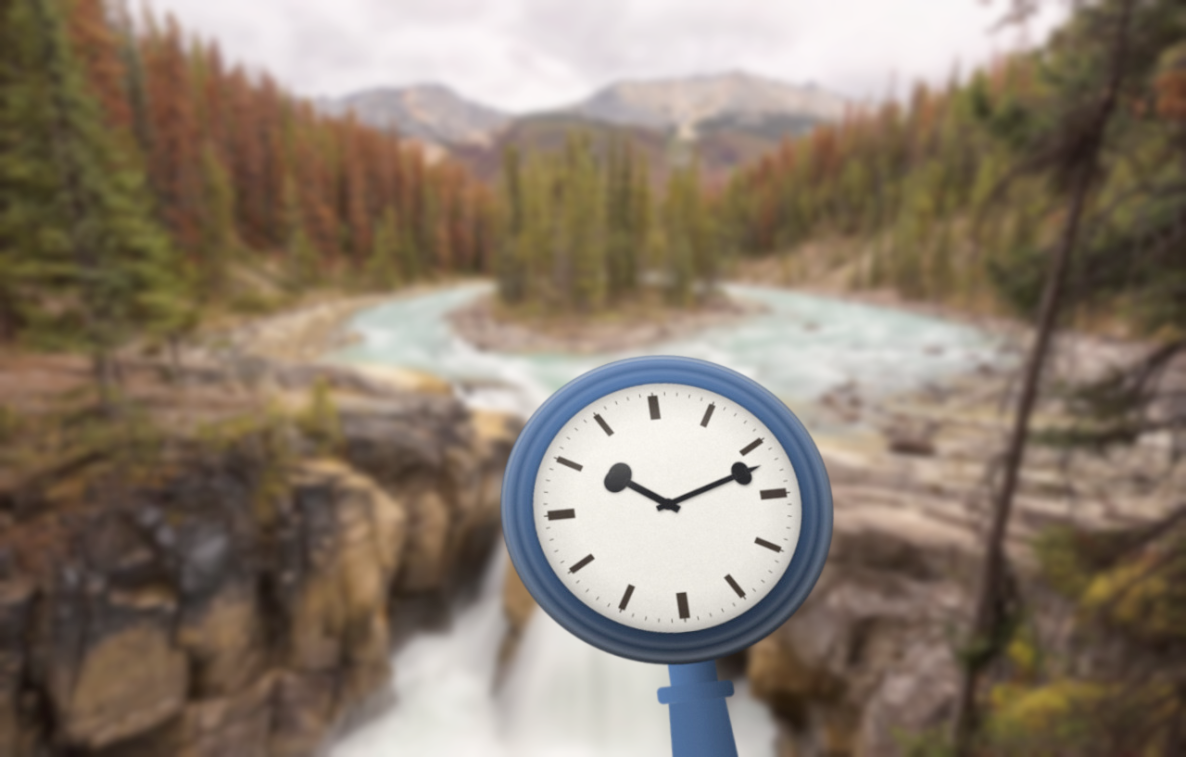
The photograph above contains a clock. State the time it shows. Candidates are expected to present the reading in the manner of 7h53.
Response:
10h12
